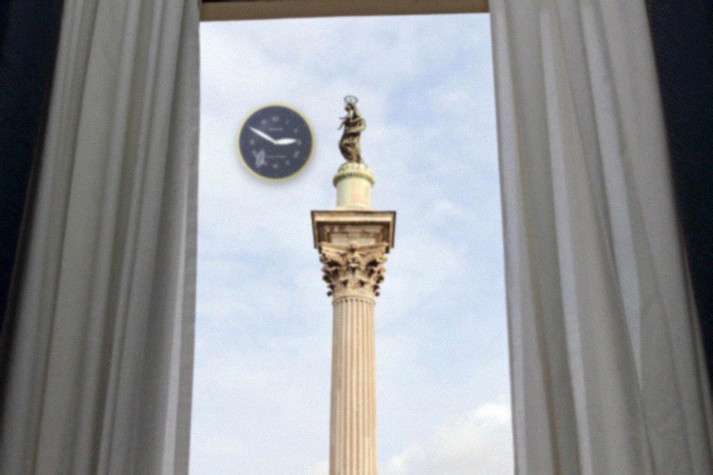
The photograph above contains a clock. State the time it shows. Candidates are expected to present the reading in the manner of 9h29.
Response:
2h50
